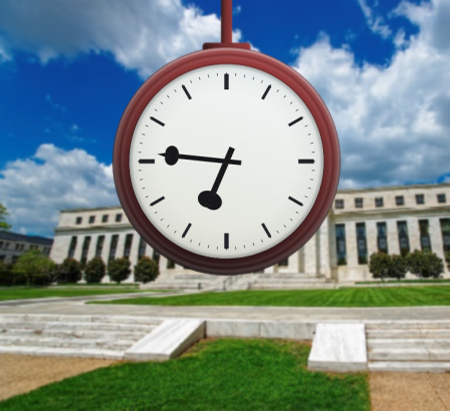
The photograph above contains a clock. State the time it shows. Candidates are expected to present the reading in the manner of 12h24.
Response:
6h46
